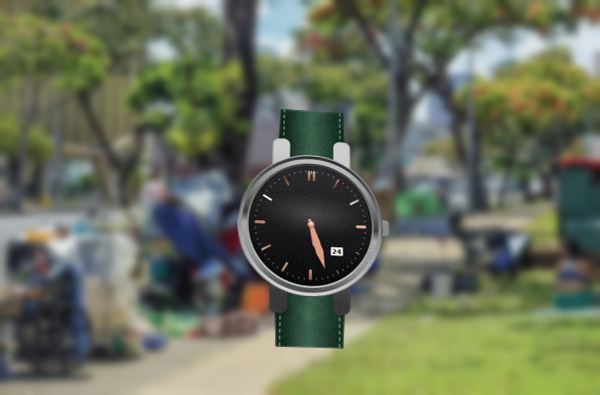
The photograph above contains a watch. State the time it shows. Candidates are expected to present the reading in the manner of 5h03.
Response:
5h27
